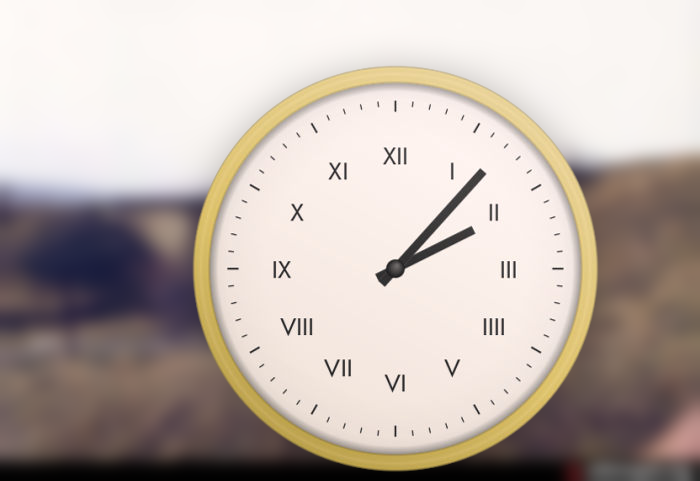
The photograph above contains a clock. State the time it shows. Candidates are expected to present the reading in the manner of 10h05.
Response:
2h07
